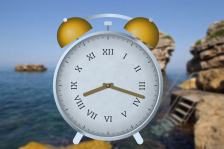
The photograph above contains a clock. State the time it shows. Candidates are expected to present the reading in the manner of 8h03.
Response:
8h18
